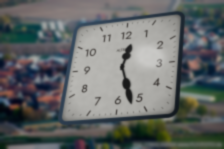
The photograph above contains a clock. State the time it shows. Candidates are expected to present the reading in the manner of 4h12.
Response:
12h27
